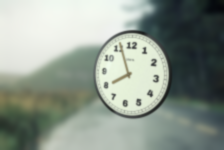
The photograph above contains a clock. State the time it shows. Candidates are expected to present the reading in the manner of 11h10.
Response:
7h56
